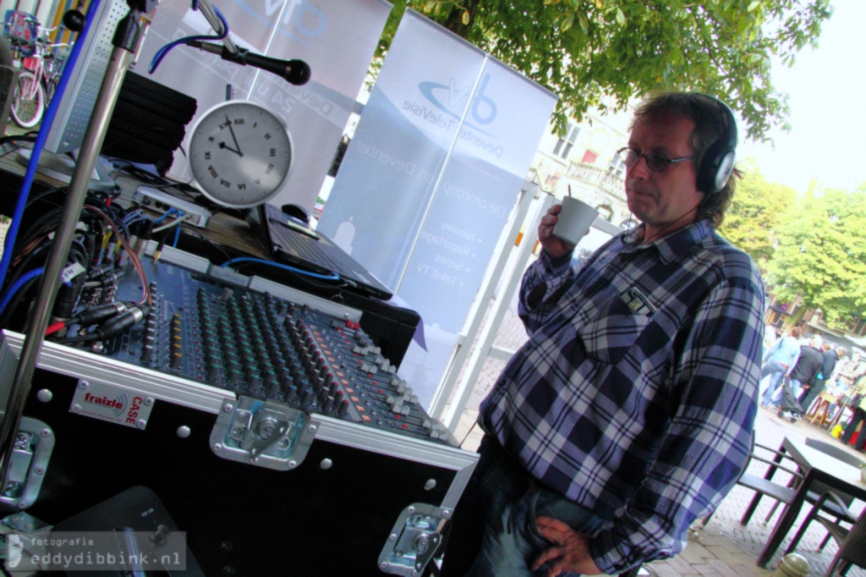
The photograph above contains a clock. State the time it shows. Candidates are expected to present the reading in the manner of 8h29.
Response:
9h57
